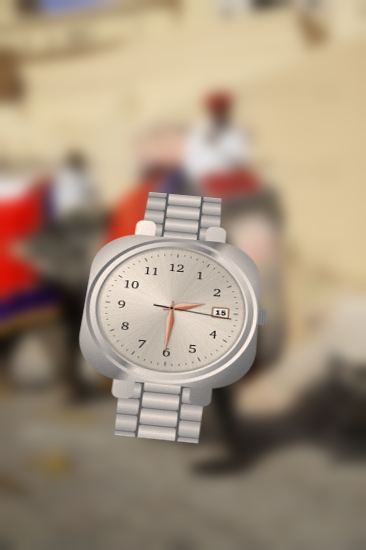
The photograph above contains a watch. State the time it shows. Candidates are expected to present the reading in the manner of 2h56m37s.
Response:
2h30m16s
